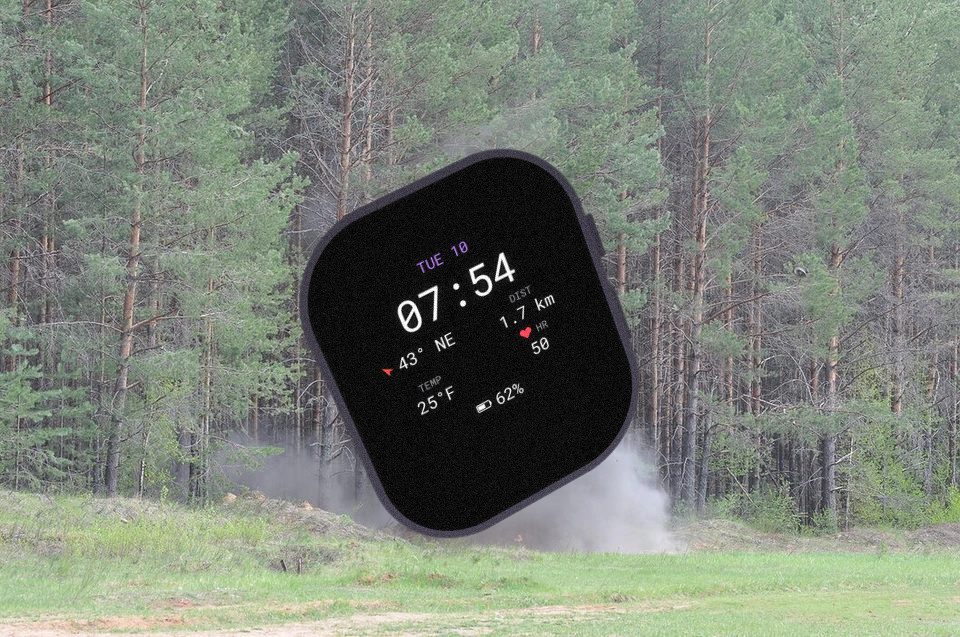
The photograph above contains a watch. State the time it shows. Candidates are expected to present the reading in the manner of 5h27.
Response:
7h54
